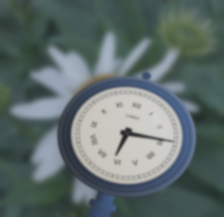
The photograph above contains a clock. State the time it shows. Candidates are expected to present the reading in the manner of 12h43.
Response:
6h14
